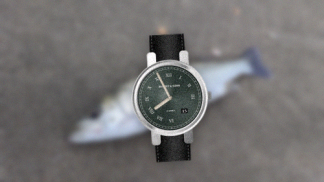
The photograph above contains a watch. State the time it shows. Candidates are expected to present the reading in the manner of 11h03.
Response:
7h56
